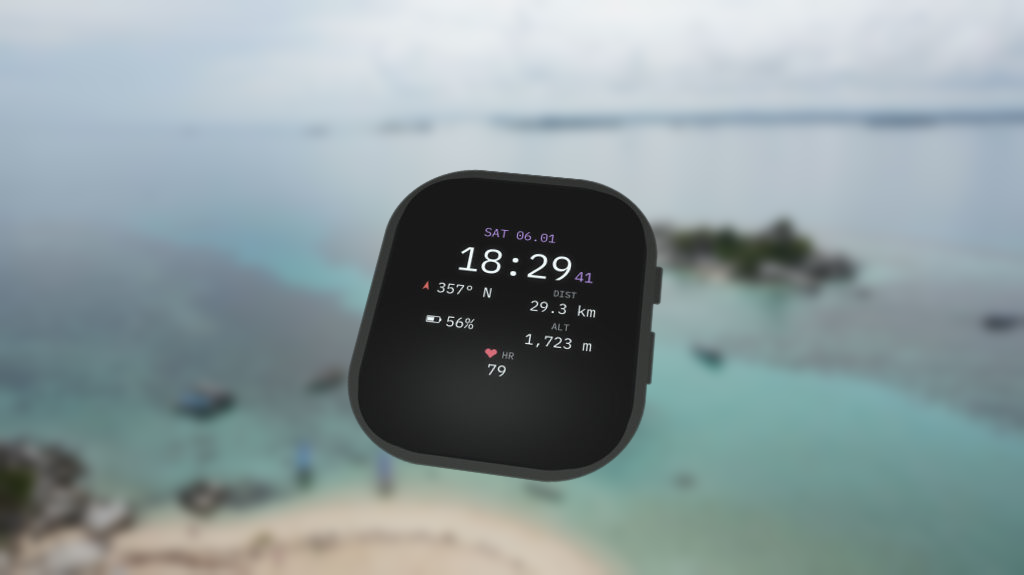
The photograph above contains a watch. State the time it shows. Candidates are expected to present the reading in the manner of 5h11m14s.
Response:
18h29m41s
